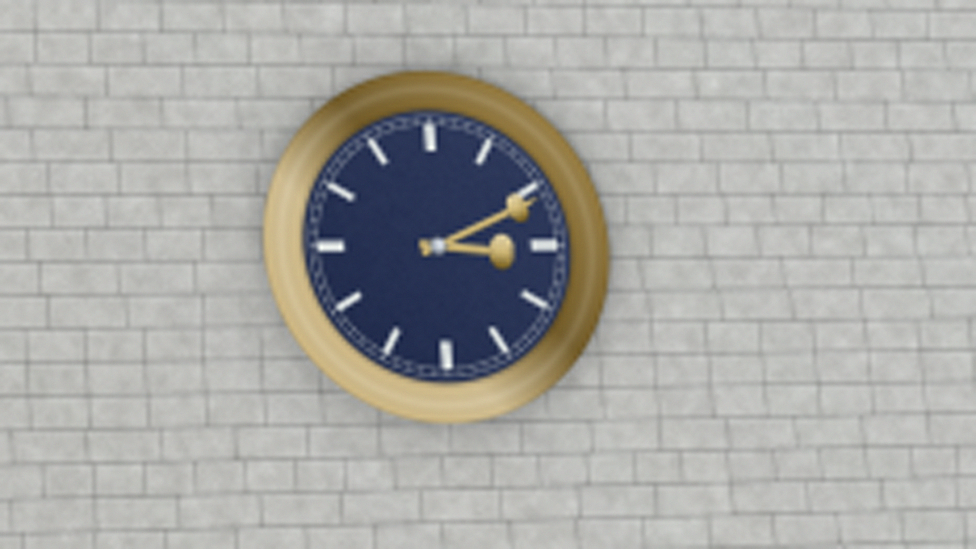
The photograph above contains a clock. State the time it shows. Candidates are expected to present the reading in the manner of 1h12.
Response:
3h11
